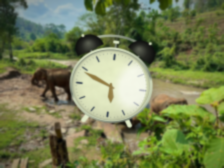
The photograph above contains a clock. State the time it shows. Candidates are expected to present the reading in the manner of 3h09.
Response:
5h49
